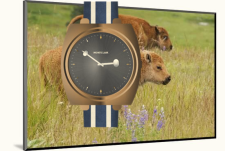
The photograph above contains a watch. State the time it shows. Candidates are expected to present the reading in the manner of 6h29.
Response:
2h51
